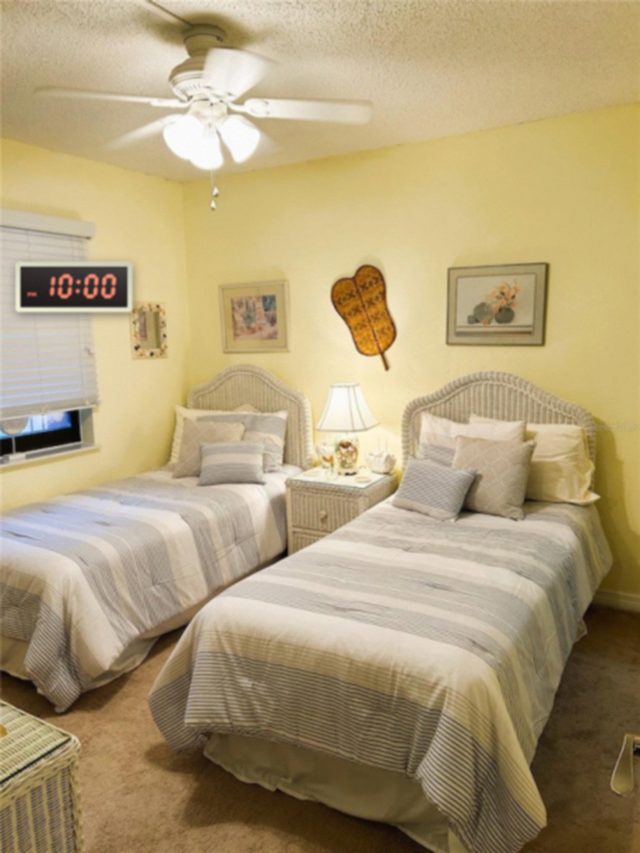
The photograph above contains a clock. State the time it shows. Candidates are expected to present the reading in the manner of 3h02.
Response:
10h00
